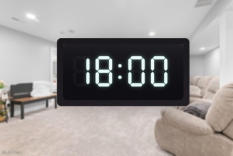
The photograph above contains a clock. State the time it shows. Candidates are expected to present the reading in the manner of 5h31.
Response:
18h00
